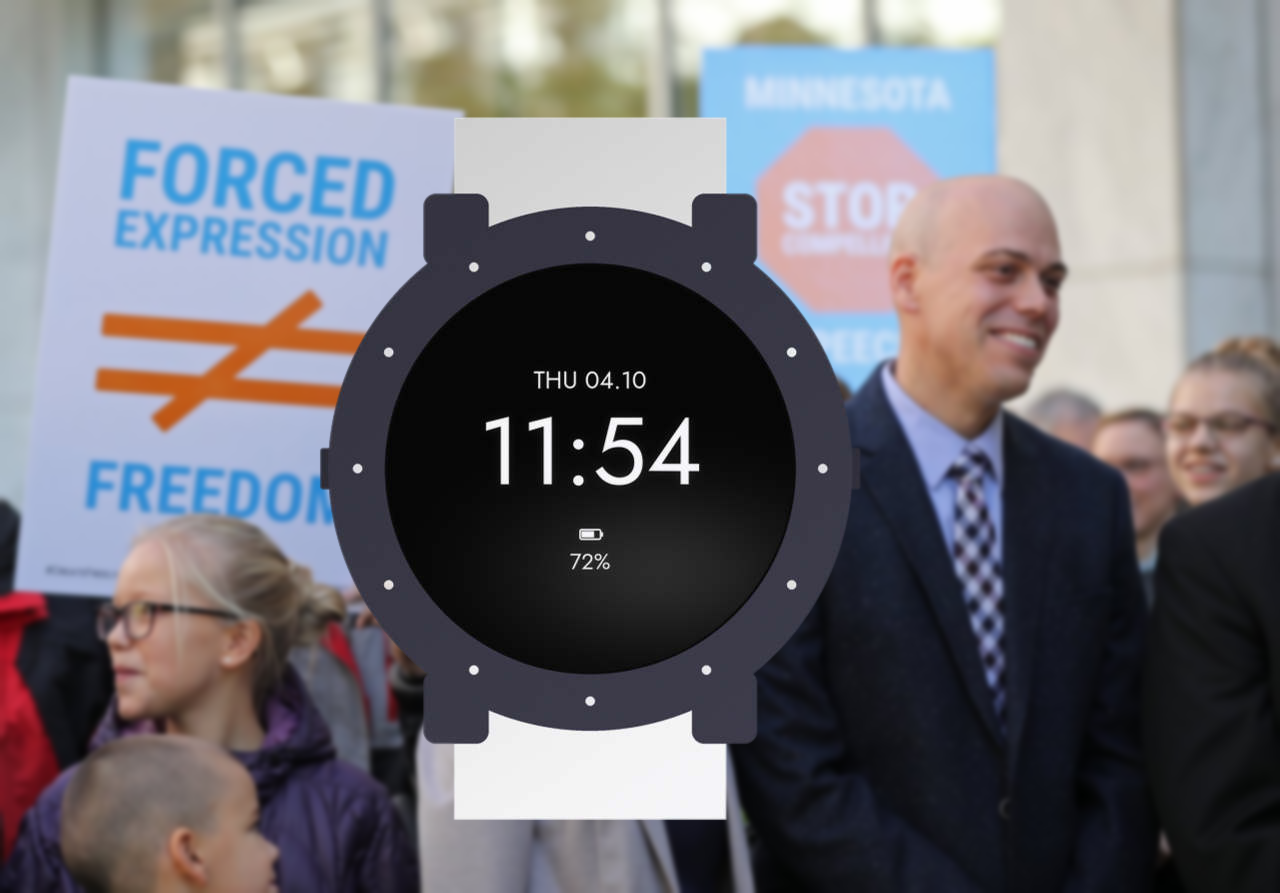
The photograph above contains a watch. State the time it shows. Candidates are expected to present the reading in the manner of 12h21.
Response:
11h54
